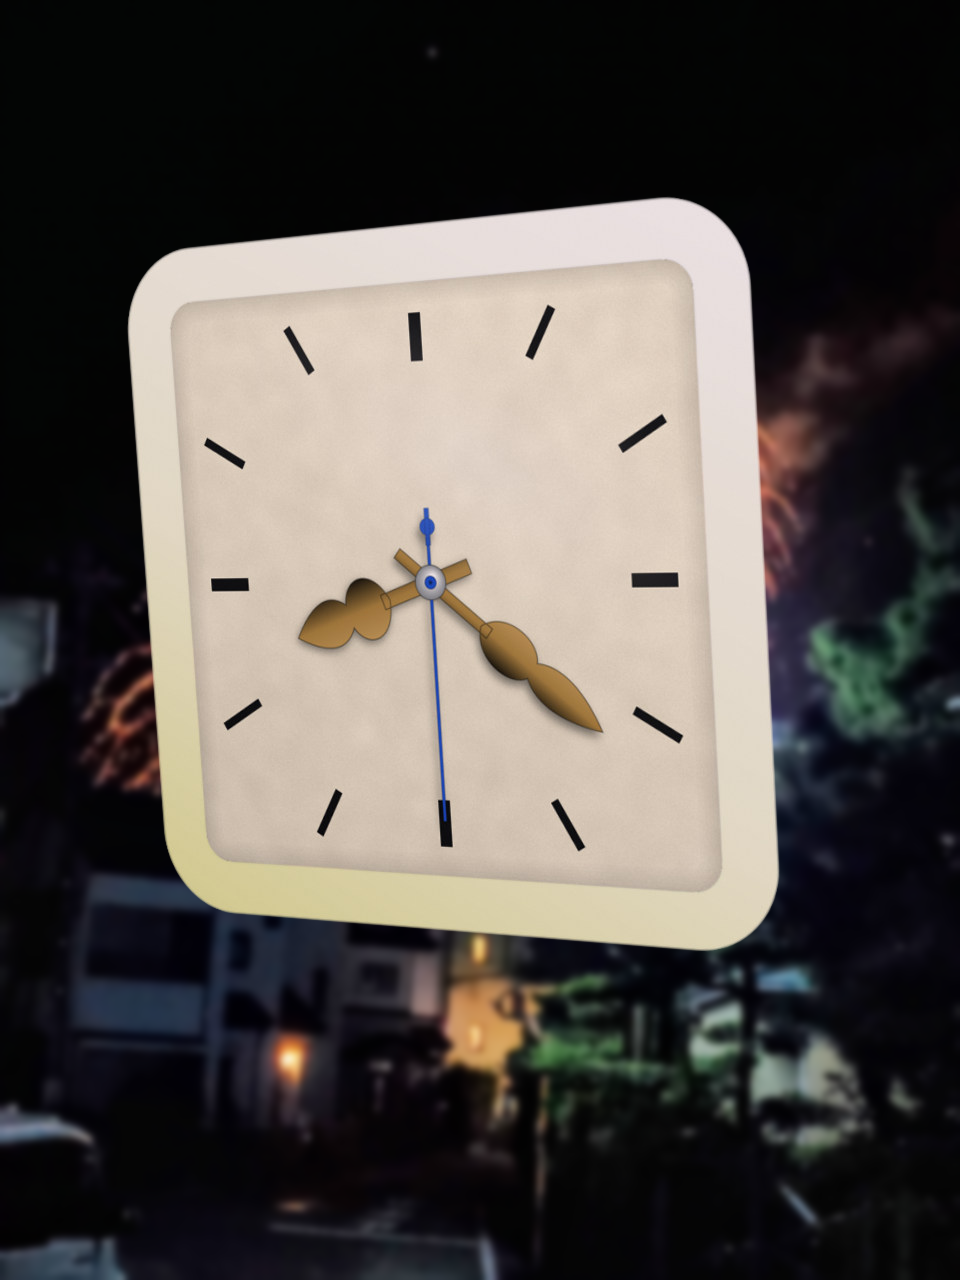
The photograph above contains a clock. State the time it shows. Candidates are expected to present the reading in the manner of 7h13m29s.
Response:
8h21m30s
